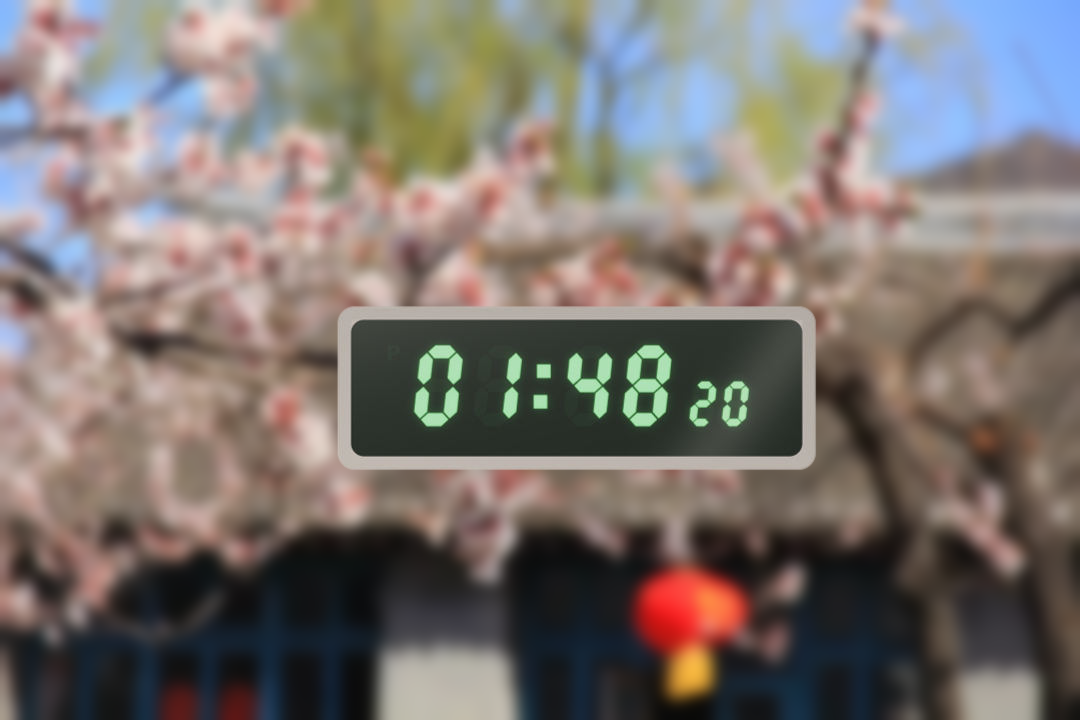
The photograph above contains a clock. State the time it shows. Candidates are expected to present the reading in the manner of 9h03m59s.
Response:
1h48m20s
